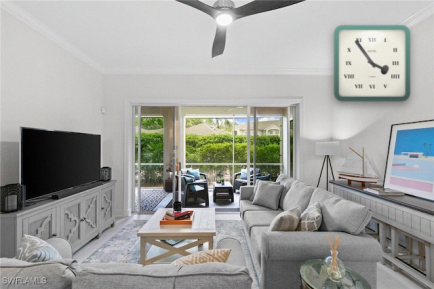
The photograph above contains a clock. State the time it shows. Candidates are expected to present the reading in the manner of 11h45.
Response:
3h54
